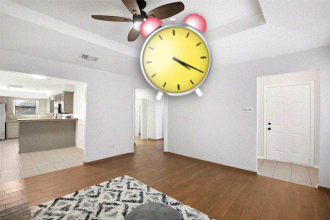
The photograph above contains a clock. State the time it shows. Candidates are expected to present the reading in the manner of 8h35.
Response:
4h20
